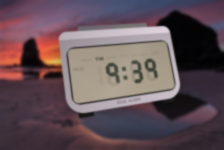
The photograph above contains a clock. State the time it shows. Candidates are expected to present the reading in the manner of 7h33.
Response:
9h39
